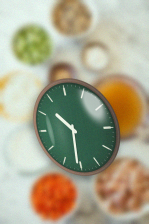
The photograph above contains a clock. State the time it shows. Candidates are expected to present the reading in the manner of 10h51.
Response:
10h31
